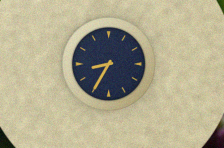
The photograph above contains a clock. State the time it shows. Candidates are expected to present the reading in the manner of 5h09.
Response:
8h35
